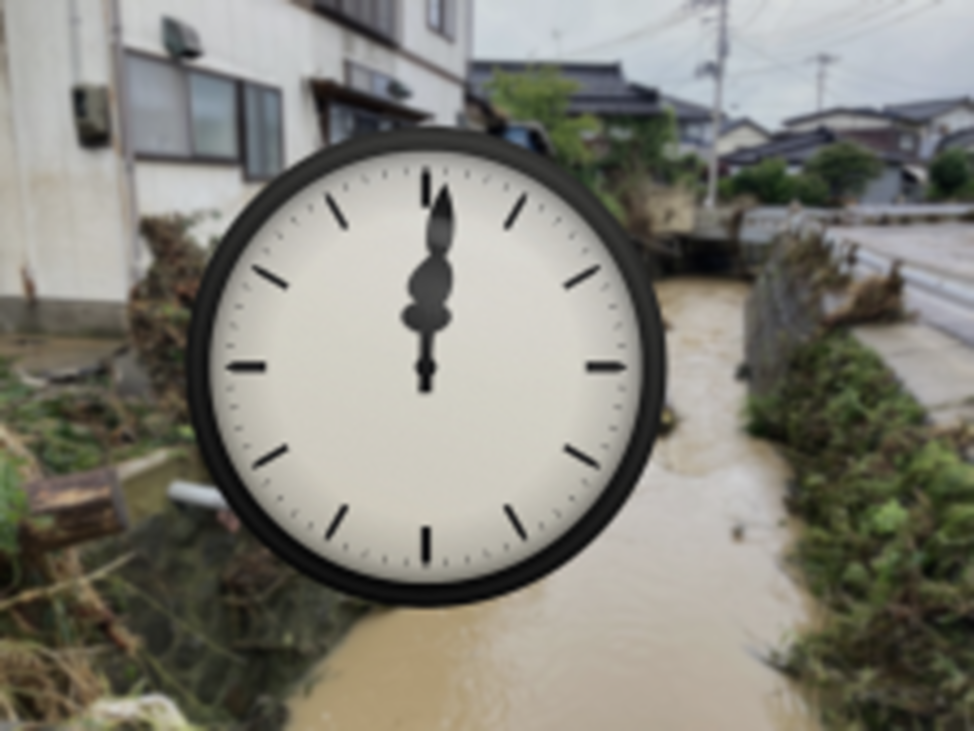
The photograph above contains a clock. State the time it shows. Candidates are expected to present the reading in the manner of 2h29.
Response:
12h01
